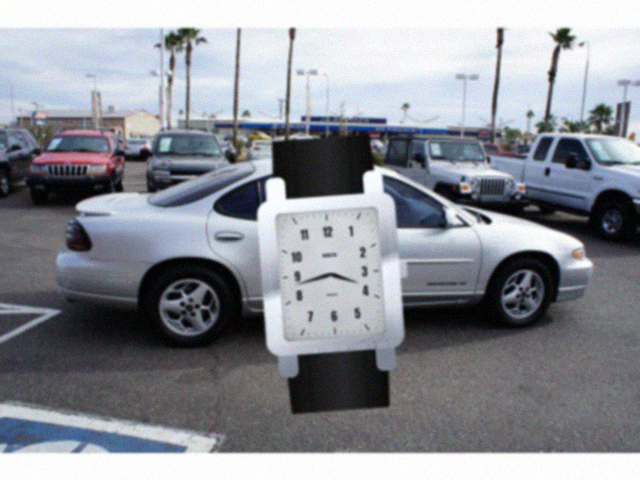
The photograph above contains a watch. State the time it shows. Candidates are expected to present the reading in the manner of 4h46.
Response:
3h43
